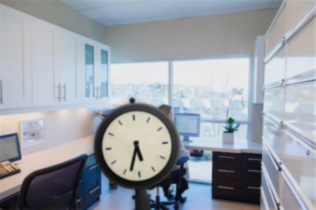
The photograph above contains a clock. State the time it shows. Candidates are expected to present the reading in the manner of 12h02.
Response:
5h33
